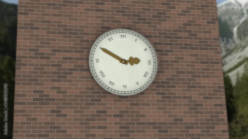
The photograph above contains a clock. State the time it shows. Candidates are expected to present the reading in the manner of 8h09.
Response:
2h50
